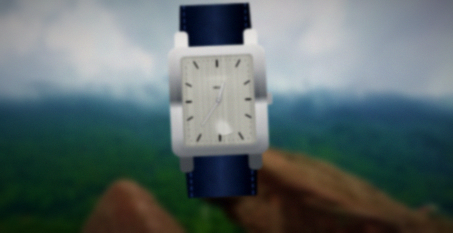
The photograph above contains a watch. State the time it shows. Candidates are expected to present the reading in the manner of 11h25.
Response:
12h36
